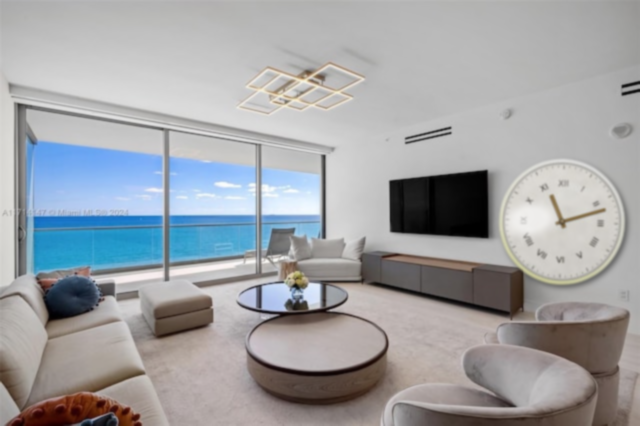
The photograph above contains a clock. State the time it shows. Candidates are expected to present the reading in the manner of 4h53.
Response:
11h12
